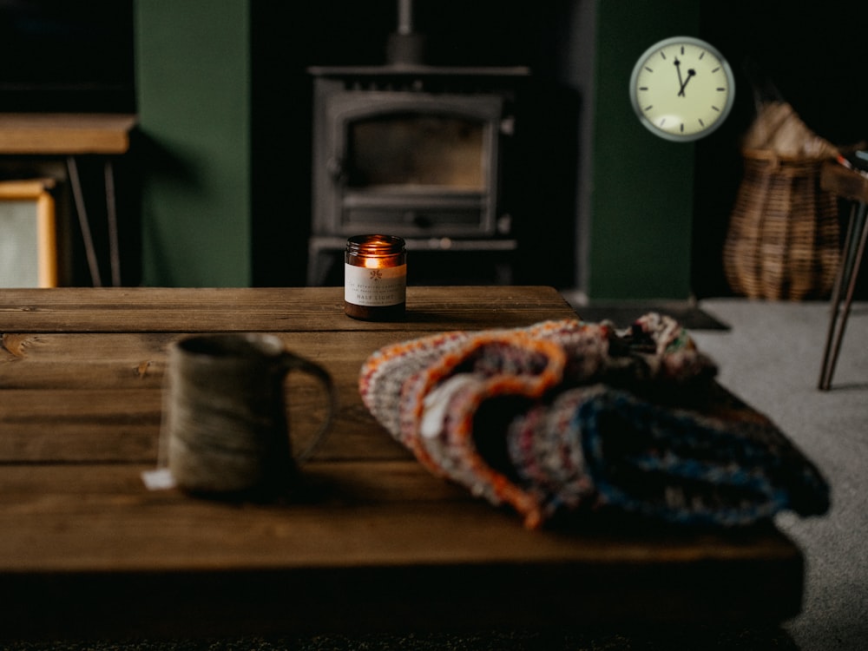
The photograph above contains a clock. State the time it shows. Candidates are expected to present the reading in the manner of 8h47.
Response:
12h58
